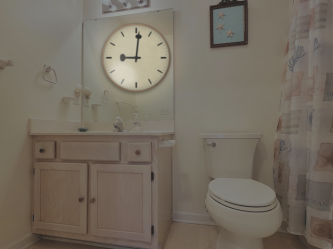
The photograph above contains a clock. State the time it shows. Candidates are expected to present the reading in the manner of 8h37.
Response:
9h01
